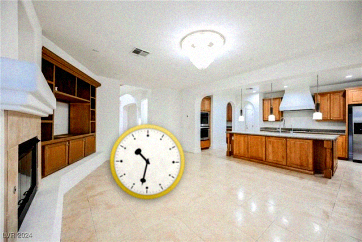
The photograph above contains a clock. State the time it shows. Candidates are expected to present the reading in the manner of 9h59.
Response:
10h32
